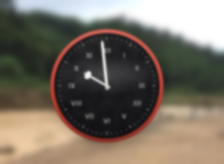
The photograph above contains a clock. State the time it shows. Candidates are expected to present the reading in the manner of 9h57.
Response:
9h59
